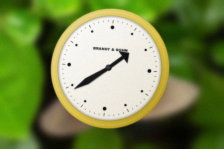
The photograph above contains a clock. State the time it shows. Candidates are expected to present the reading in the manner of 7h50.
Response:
1h39
